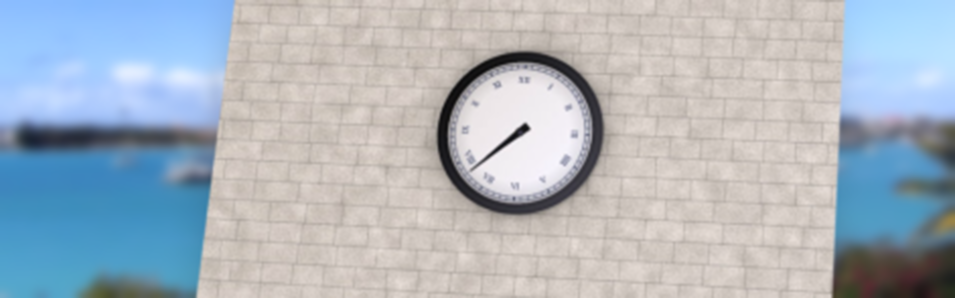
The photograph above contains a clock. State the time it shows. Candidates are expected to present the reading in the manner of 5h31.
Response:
7h38
